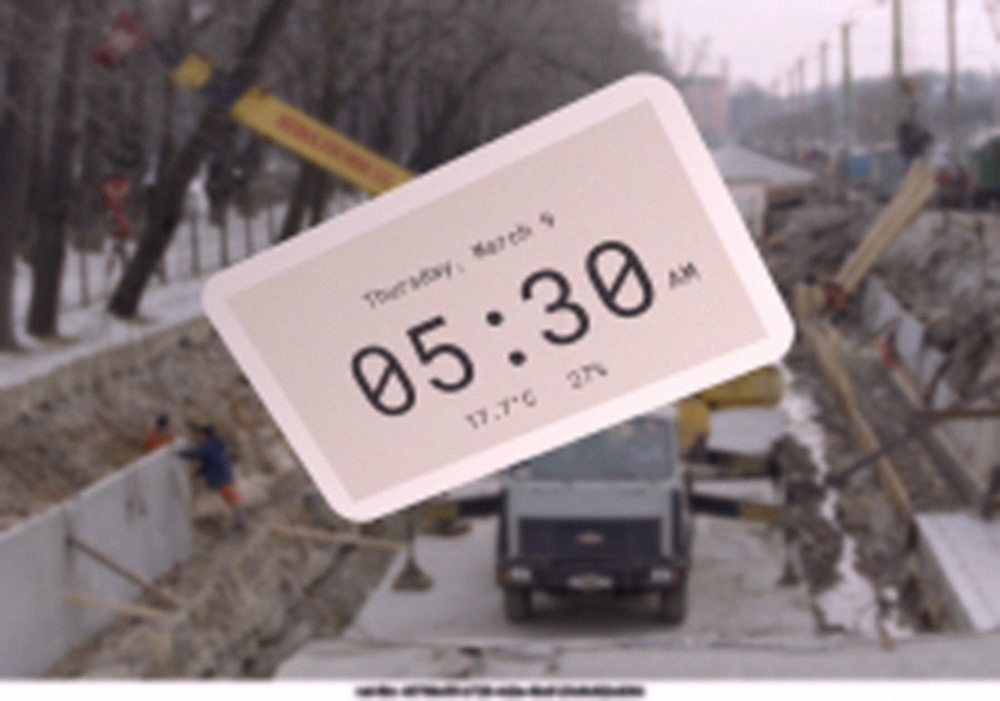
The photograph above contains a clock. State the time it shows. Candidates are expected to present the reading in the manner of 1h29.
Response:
5h30
